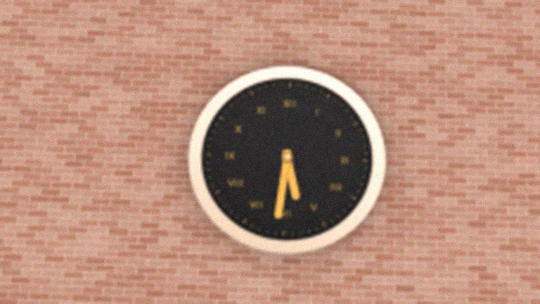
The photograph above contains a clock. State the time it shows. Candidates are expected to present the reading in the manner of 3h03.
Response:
5h31
